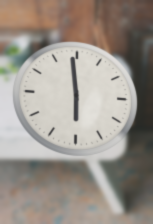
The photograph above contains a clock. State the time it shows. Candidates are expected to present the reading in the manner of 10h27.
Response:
5h59
